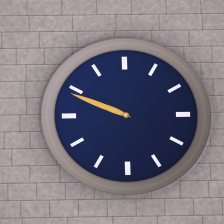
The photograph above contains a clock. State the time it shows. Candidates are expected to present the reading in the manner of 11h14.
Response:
9h49
